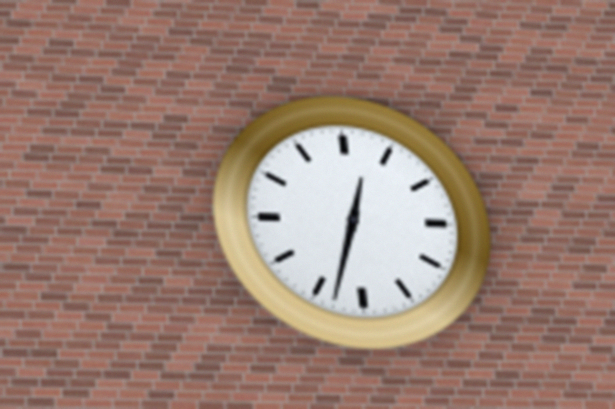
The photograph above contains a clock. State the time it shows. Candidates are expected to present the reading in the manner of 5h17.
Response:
12h33
